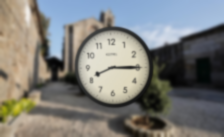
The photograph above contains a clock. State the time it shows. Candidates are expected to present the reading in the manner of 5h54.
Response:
8h15
